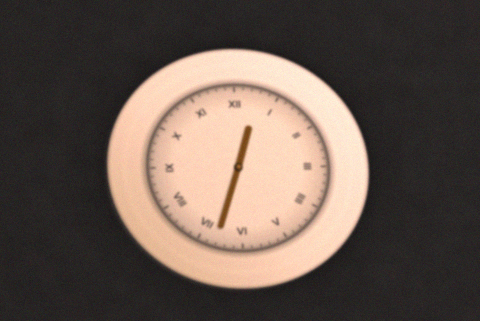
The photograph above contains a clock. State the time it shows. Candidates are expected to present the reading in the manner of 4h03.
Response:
12h33
